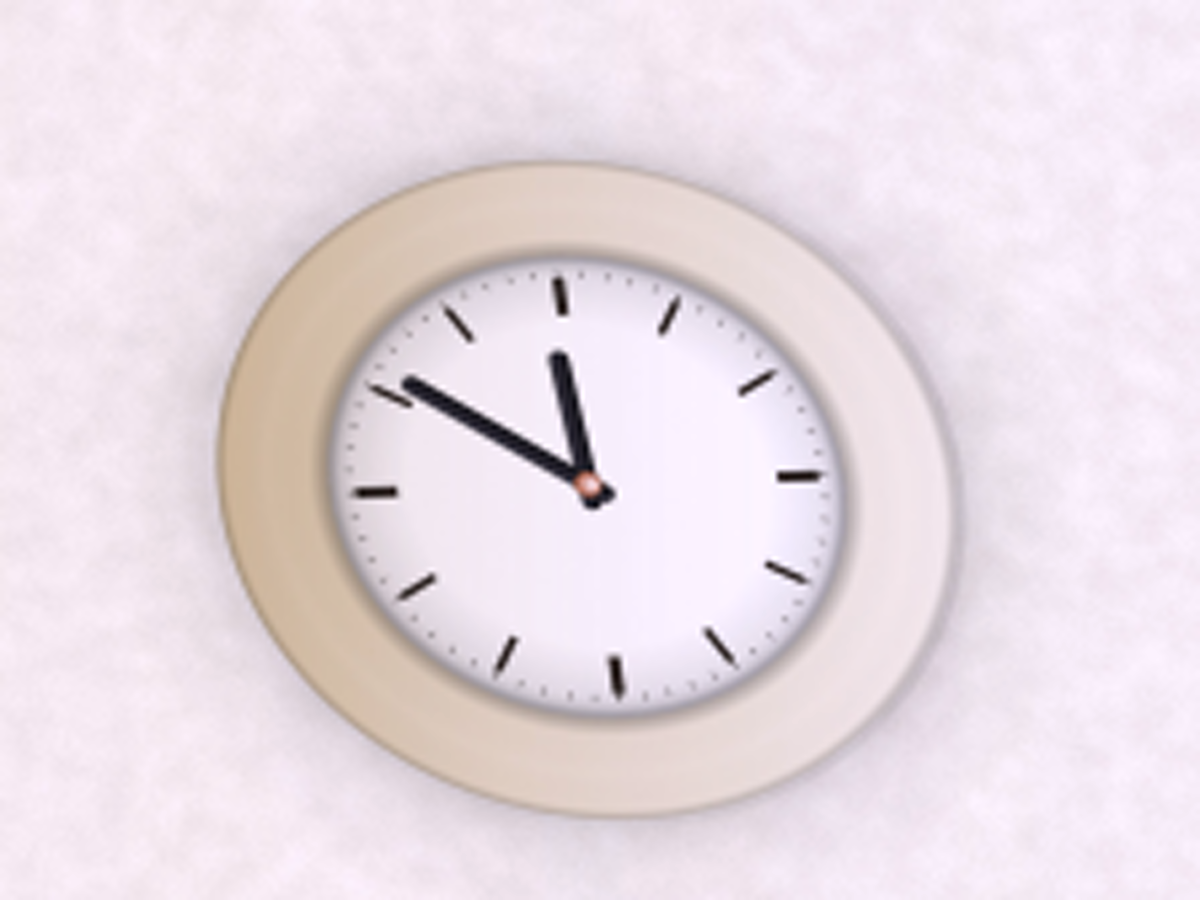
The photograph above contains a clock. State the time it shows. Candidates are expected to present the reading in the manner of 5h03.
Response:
11h51
